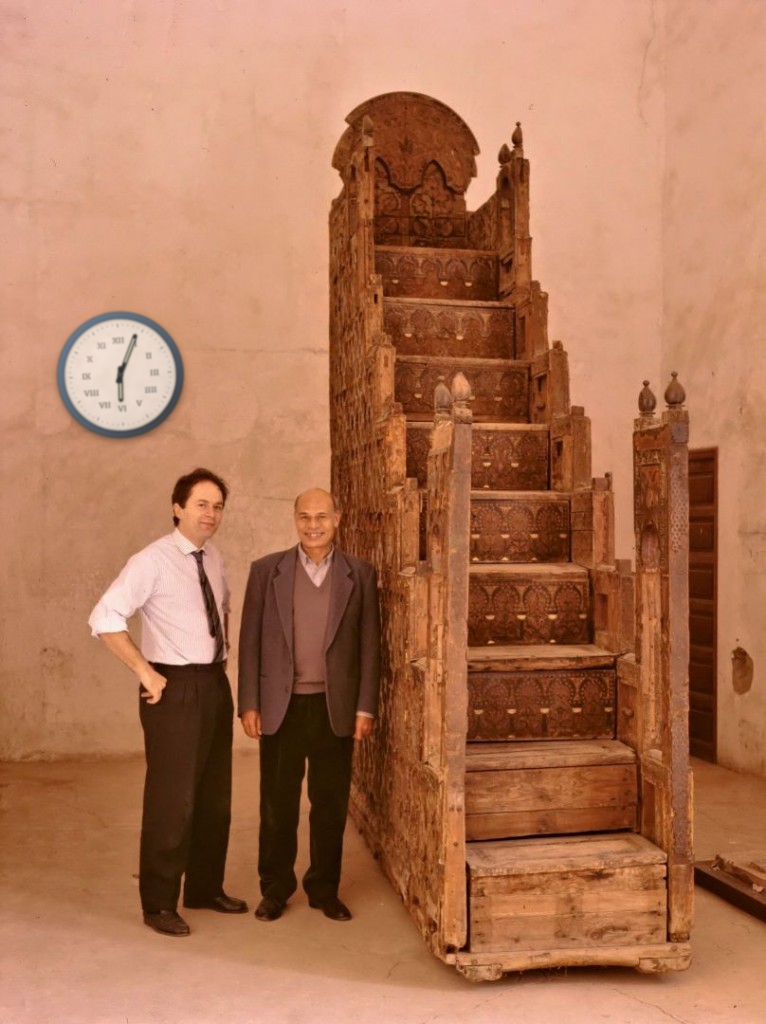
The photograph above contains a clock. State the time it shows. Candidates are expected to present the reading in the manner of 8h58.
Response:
6h04
